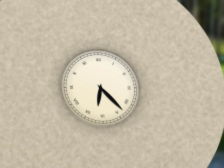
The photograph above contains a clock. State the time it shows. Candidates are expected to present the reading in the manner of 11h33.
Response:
6h23
